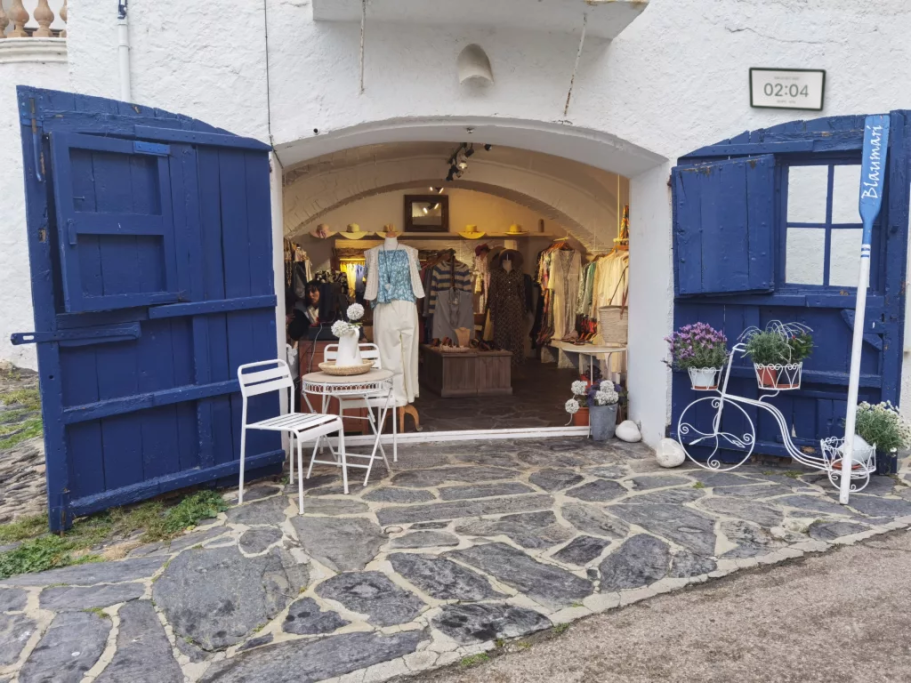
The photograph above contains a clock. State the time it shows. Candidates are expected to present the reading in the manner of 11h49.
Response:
2h04
